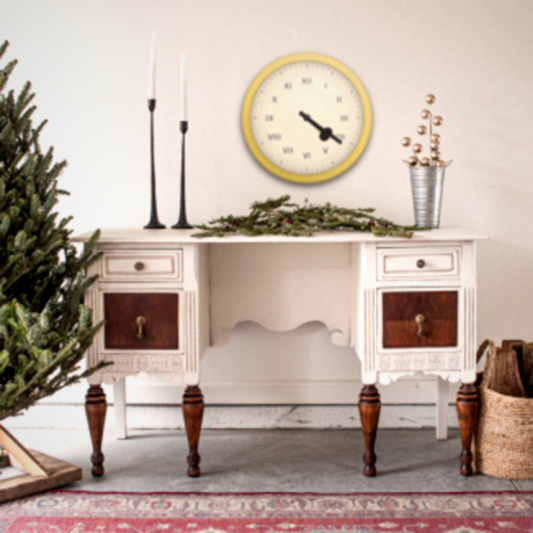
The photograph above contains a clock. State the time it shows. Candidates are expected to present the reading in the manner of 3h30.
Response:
4h21
